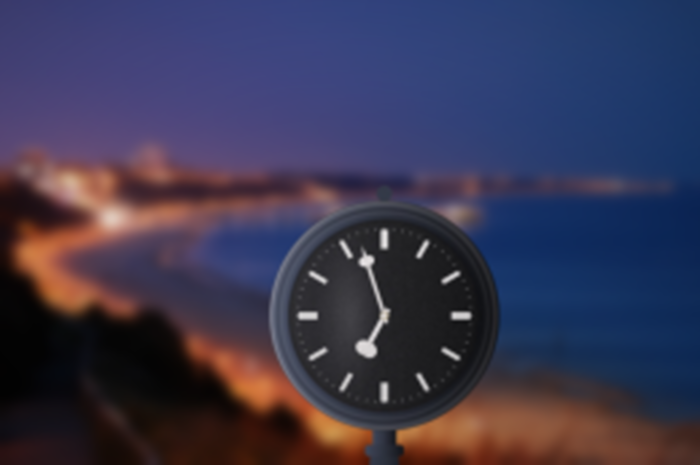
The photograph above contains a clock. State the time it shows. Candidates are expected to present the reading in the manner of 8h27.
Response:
6h57
